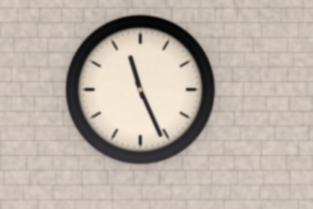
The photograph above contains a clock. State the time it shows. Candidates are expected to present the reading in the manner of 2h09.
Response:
11h26
